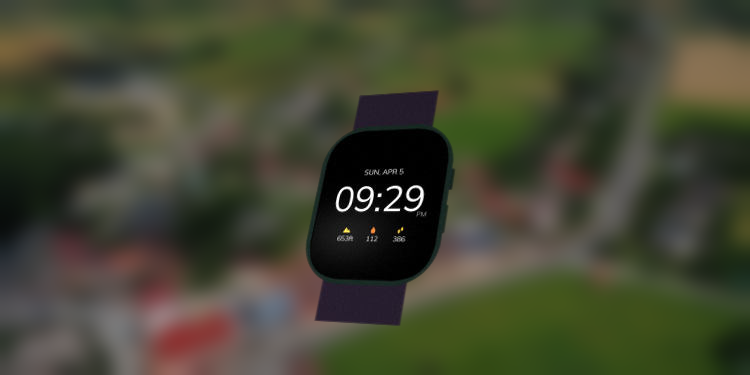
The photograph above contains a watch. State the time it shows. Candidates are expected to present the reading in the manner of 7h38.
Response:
9h29
